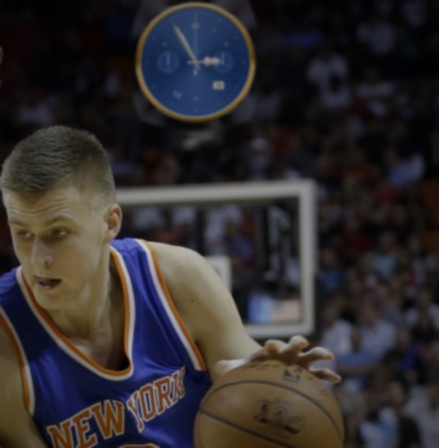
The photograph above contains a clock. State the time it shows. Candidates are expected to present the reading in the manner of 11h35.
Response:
2h55
